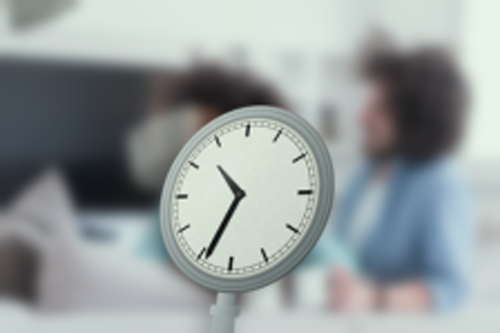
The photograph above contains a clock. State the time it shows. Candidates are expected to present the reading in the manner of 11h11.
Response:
10h34
